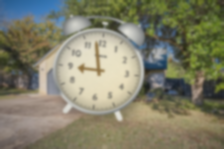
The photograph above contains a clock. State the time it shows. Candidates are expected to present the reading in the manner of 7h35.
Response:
8h58
